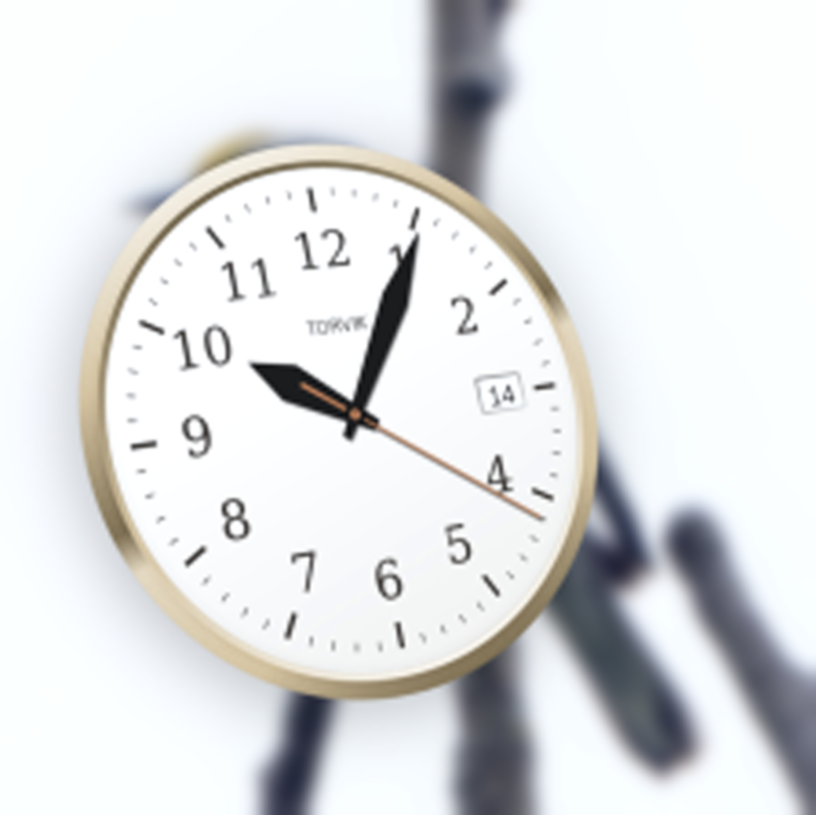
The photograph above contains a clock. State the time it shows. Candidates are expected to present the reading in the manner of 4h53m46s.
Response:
10h05m21s
